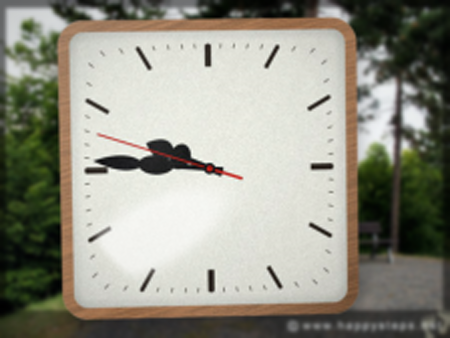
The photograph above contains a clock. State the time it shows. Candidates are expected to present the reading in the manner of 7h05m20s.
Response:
9h45m48s
